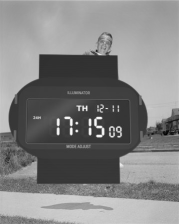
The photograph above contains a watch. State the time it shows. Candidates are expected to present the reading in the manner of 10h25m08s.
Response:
17h15m09s
